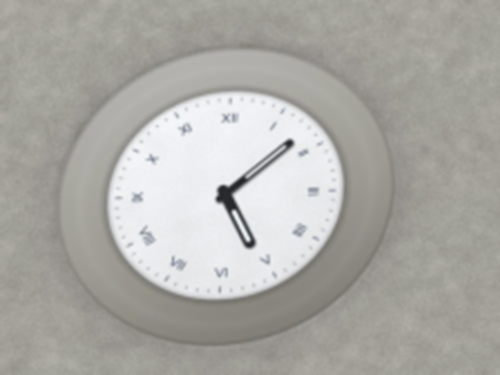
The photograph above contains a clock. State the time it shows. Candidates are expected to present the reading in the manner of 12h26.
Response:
5h08
